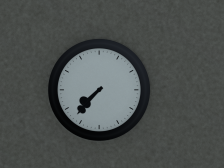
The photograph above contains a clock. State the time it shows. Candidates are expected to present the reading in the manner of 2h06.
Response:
7h37
